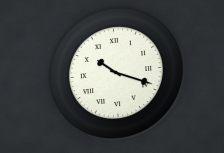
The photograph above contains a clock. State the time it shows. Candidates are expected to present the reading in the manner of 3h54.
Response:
10h19
